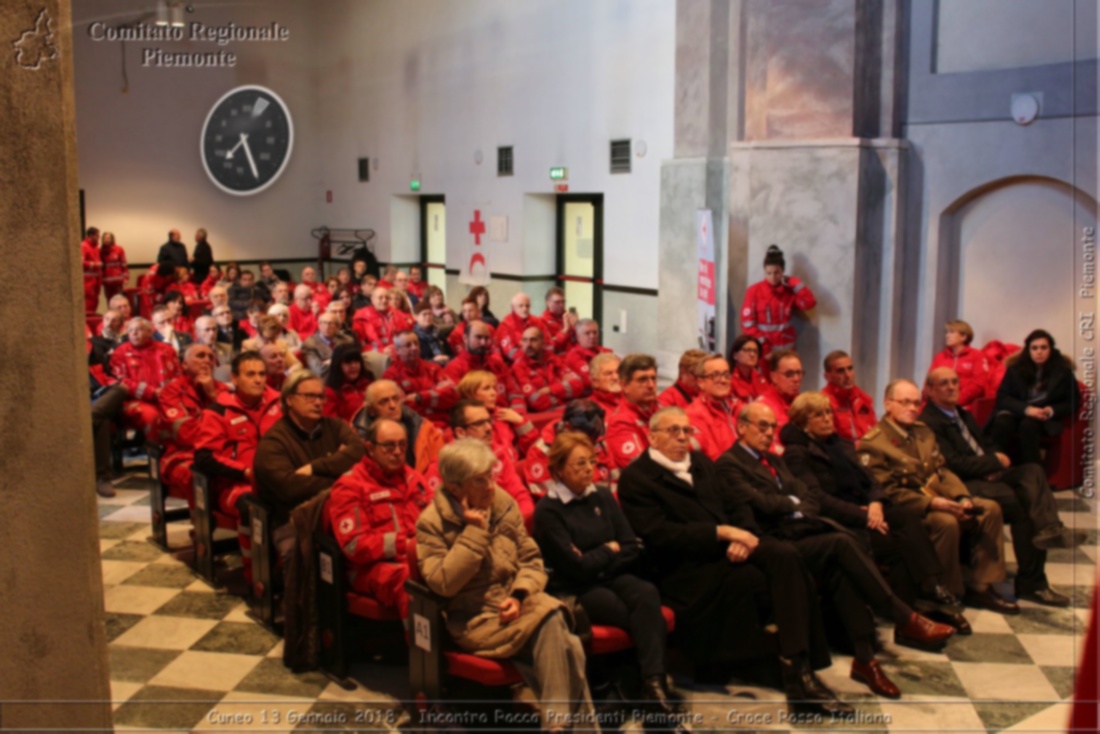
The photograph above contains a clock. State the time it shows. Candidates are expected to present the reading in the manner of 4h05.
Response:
7h25
